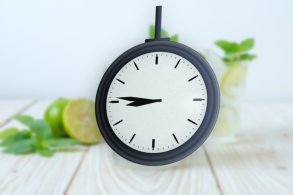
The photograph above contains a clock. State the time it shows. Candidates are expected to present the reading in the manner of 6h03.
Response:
8h46
